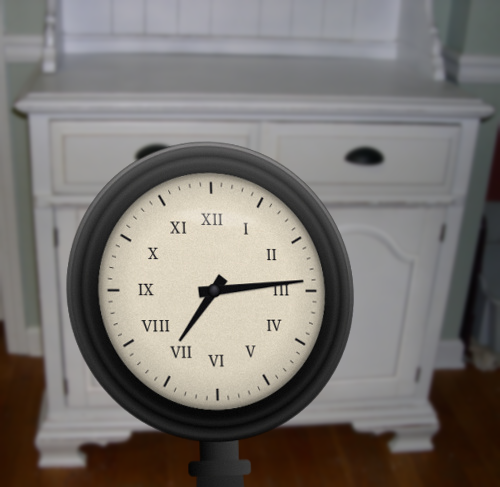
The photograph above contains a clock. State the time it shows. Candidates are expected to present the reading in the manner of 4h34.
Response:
7h14
